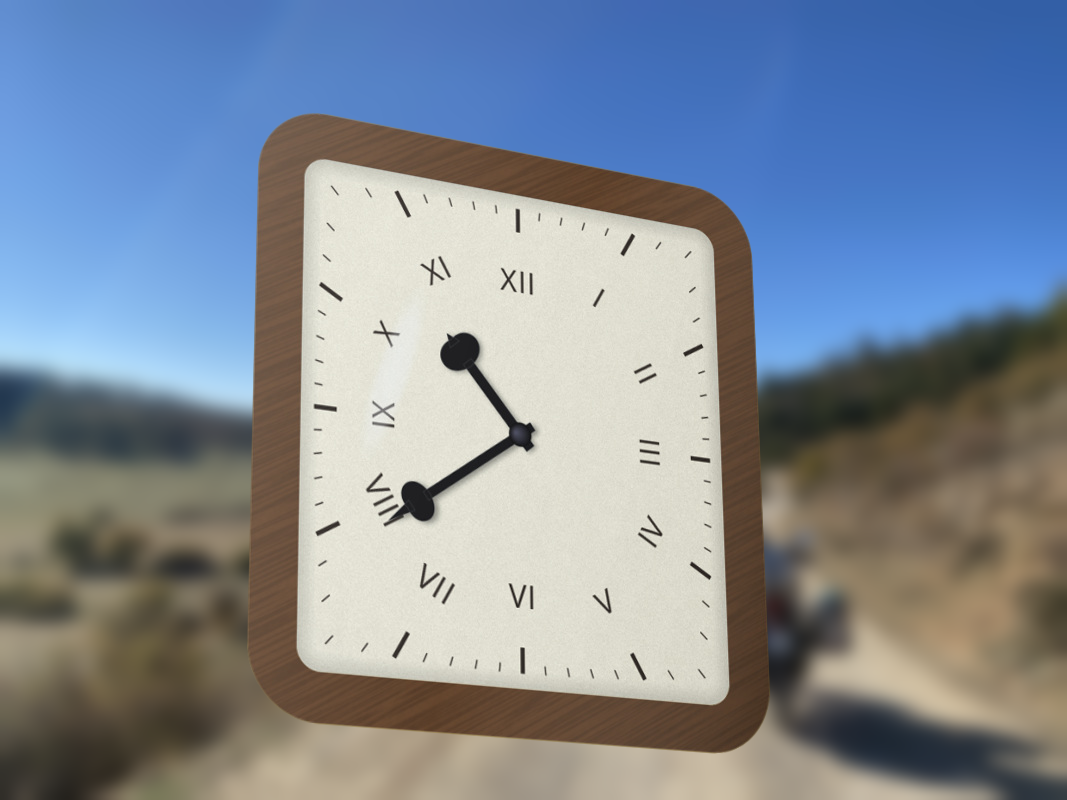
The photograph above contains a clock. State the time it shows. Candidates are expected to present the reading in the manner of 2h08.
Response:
10h39
